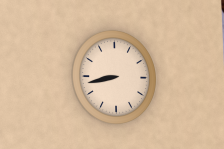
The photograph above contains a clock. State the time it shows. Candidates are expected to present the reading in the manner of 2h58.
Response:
8h43
